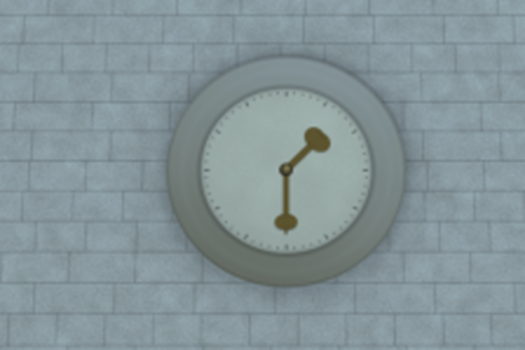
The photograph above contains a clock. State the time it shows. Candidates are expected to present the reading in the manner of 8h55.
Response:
1h30
